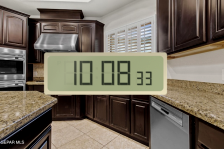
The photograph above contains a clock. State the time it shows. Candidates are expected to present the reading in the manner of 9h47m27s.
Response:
10h08m33s
